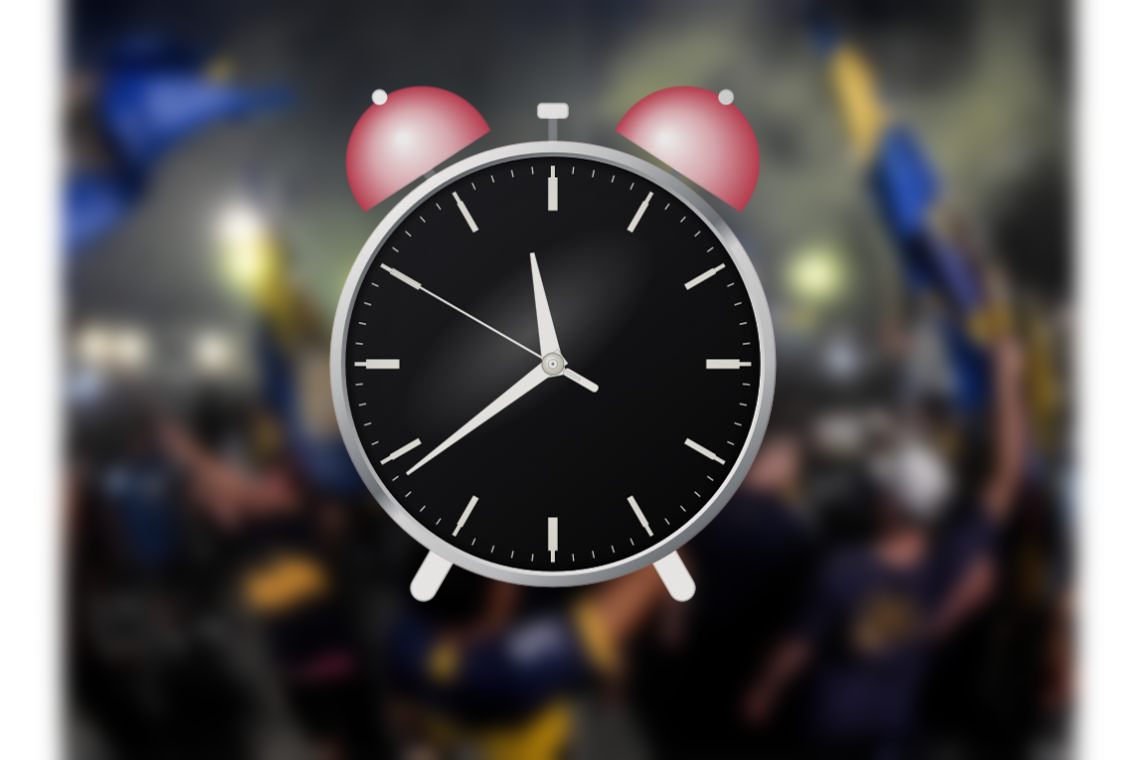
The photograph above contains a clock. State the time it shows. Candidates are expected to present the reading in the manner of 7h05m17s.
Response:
11h38m50s
